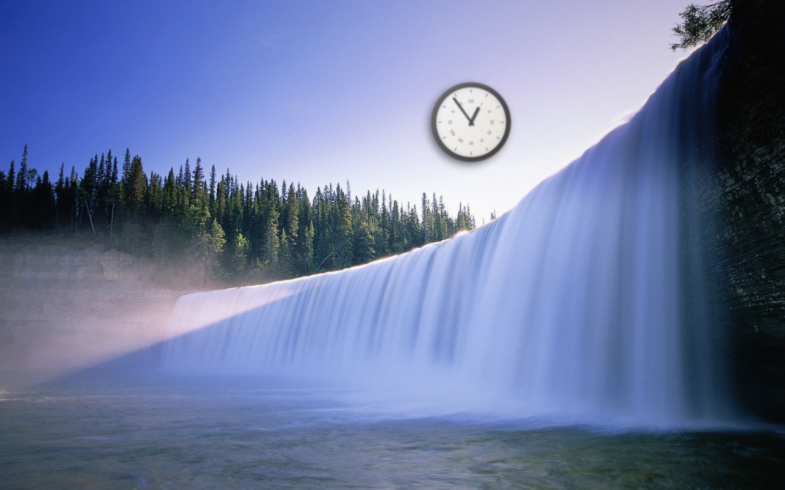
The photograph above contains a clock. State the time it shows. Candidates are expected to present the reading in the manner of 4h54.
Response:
12h54
